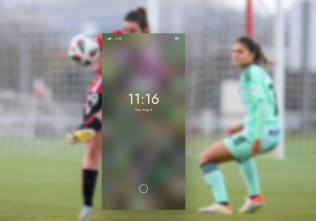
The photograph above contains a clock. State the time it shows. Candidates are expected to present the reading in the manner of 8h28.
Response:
11h16
